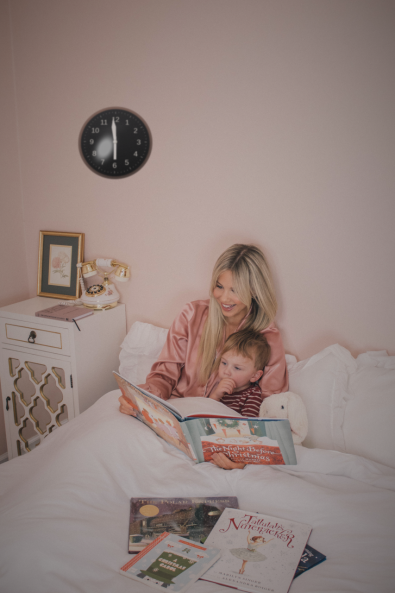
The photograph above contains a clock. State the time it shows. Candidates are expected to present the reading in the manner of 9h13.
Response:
5h59
